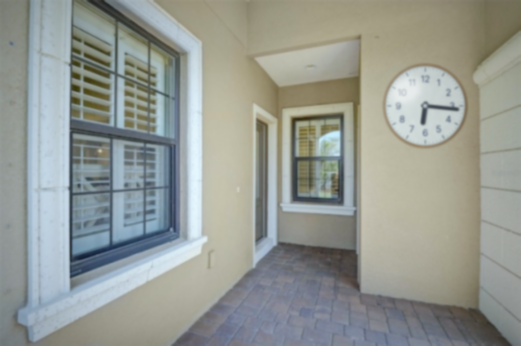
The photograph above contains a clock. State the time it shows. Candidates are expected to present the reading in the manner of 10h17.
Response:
6h16
